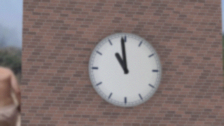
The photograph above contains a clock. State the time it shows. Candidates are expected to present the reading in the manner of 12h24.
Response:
10h59
